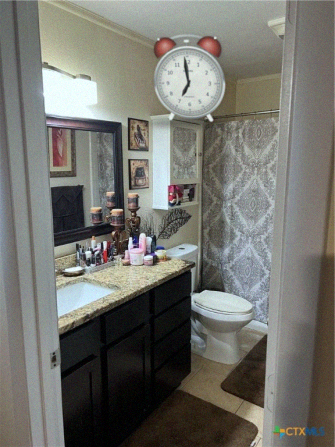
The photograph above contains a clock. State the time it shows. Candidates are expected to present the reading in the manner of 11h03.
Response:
6h59
